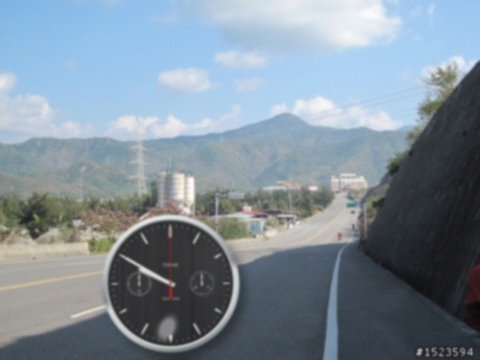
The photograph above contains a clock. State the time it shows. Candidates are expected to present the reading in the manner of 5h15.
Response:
9h50
